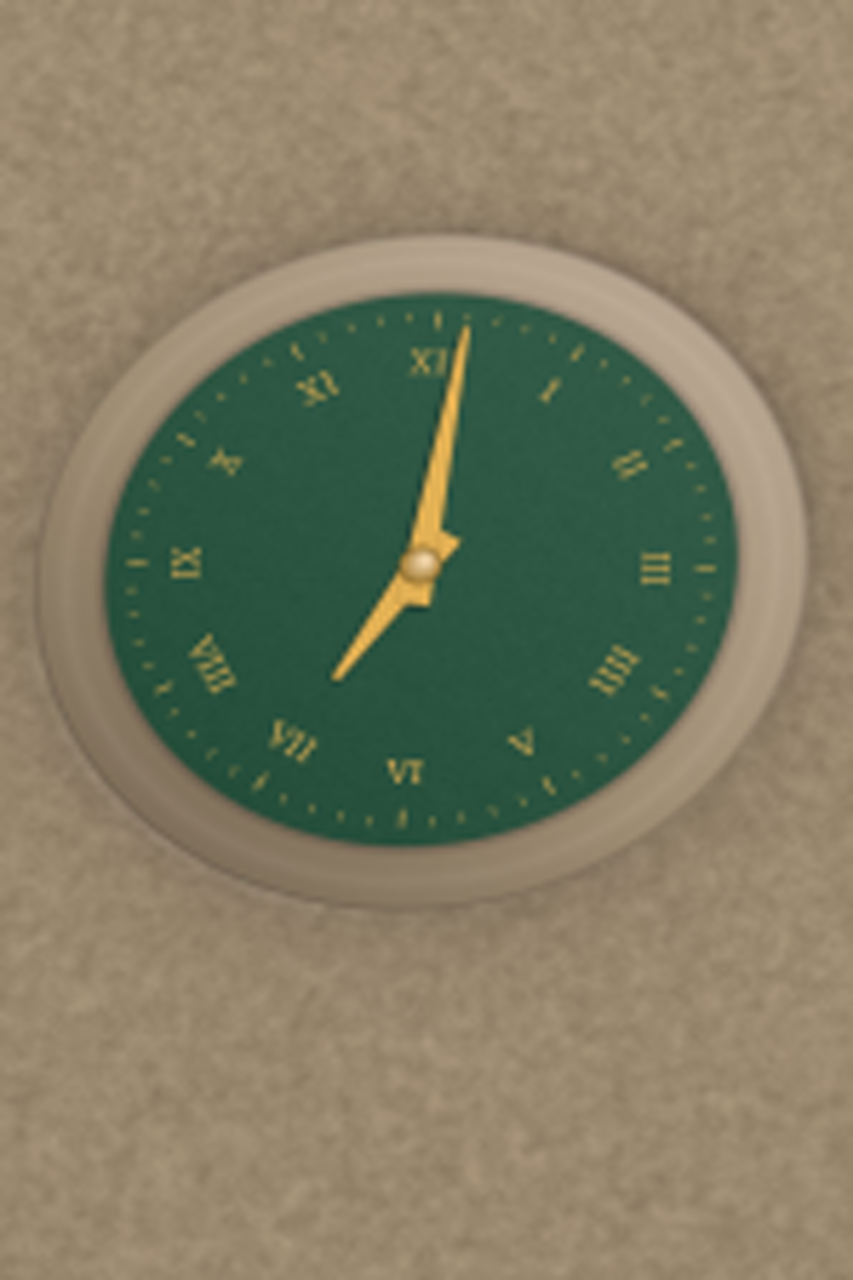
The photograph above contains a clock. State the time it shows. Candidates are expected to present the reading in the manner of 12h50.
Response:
7h01
